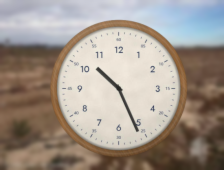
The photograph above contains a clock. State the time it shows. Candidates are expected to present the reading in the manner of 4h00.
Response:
10h26
